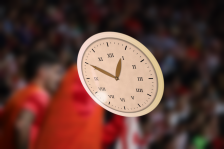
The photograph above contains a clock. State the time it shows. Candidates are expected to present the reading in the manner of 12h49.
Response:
12h50
